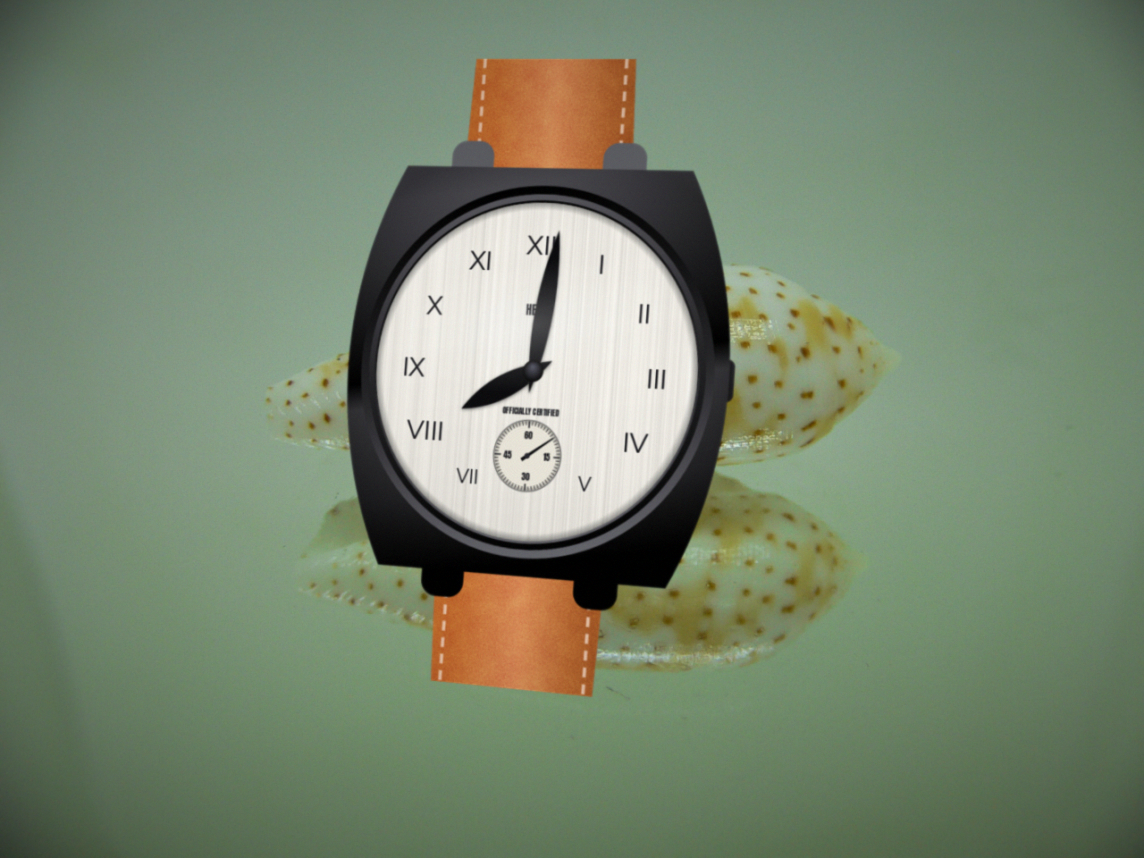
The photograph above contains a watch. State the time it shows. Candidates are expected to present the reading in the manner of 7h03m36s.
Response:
8h01m09s
